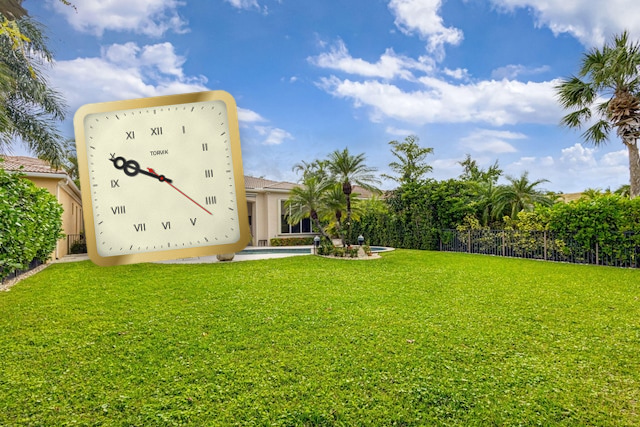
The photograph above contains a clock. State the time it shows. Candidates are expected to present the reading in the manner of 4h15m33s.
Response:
9h49m22s
